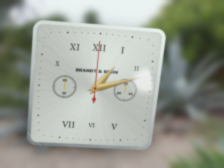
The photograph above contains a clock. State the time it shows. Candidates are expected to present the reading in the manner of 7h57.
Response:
1h12
